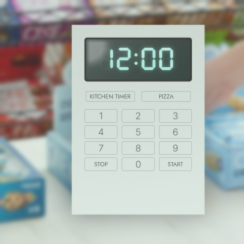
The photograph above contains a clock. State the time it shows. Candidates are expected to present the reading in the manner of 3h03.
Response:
12h00
